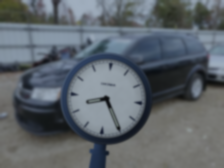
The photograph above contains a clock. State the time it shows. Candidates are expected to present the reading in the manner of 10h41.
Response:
8h25
